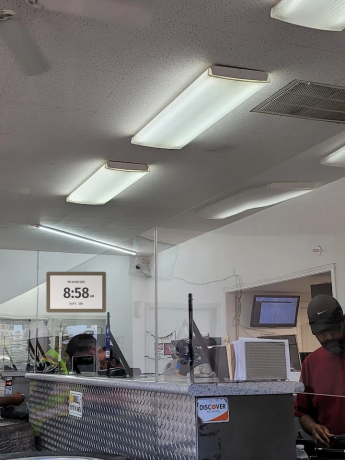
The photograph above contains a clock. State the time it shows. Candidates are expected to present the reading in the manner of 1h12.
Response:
8h58
